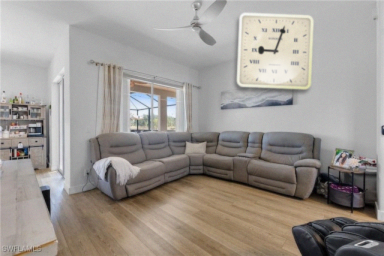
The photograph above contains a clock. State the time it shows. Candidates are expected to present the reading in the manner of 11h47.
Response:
9h03
